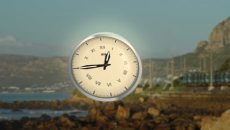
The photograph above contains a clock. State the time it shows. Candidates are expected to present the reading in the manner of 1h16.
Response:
12h45
